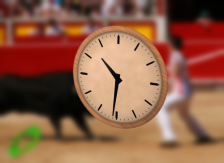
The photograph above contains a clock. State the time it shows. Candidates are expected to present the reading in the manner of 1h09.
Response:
10h31
